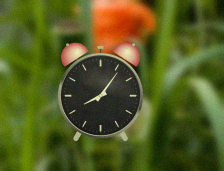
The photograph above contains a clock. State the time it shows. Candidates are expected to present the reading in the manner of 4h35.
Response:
8h06
